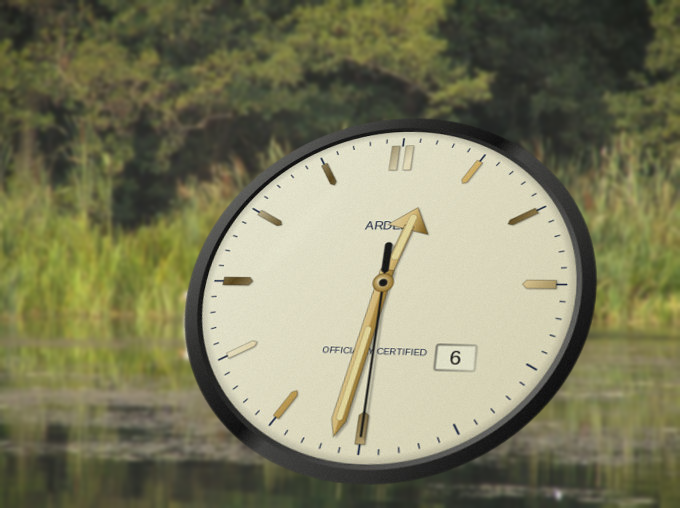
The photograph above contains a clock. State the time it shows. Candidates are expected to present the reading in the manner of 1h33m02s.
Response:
12h31m30s
